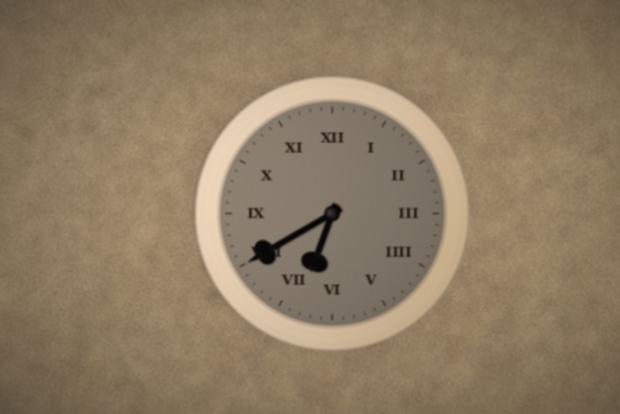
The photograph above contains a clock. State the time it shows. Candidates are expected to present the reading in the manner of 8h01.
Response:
6h40
